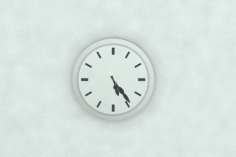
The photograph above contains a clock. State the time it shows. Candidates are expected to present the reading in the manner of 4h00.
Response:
5h24
